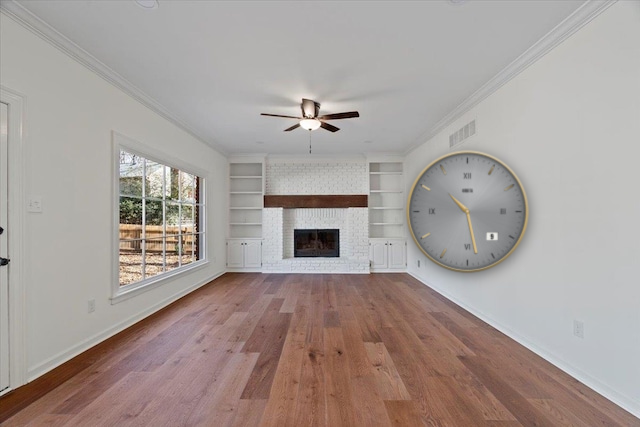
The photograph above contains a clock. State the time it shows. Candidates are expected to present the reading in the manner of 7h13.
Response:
10h28
